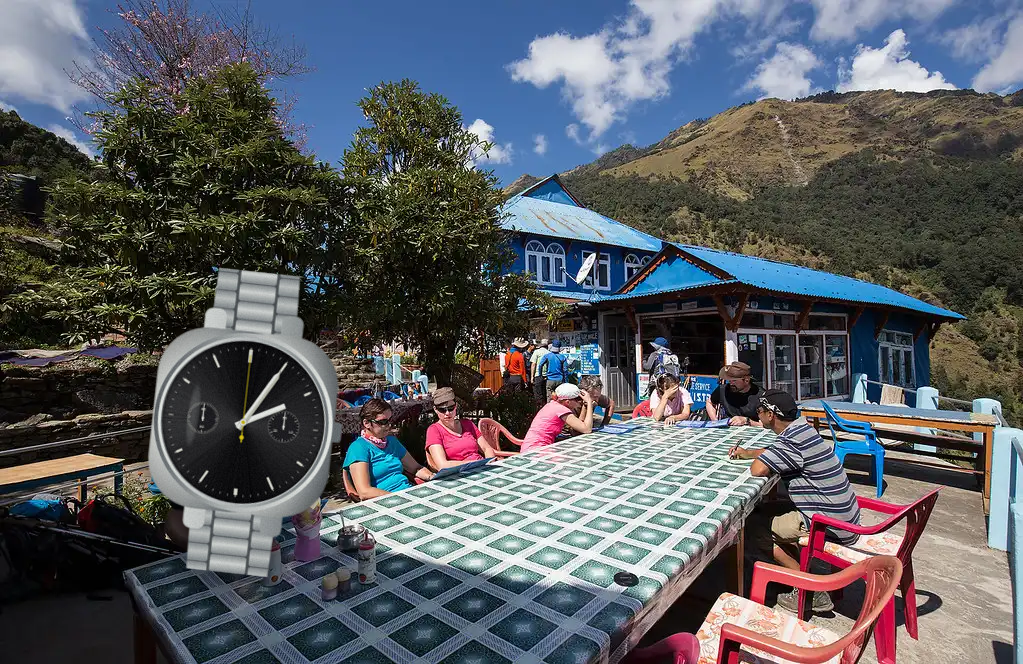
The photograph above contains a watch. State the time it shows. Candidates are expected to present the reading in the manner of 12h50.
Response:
2h05
